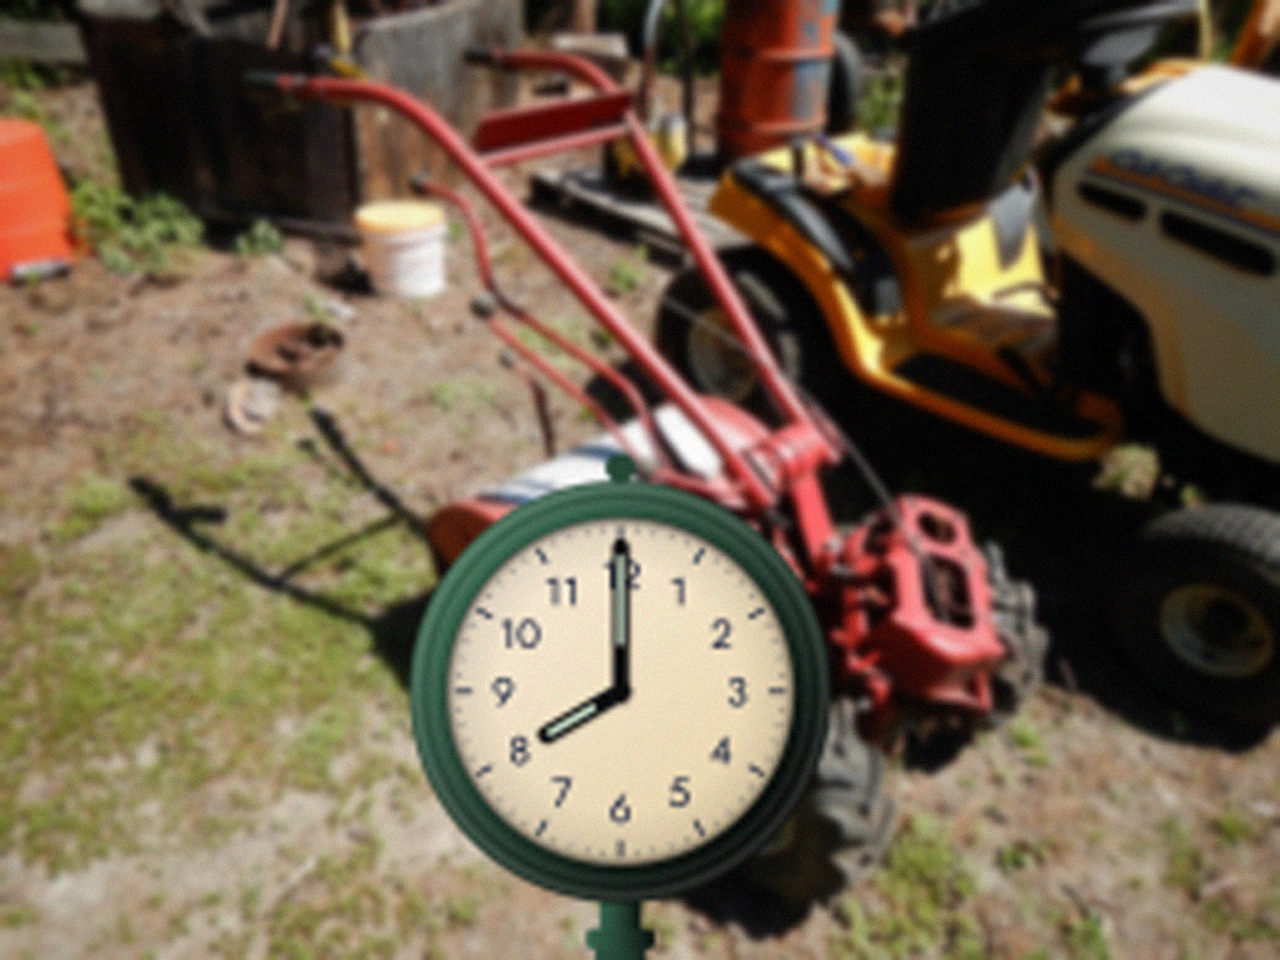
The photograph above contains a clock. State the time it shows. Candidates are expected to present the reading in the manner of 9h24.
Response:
8h00
